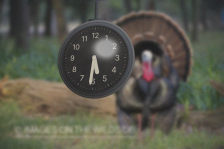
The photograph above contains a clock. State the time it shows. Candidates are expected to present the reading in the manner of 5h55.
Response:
5h31
